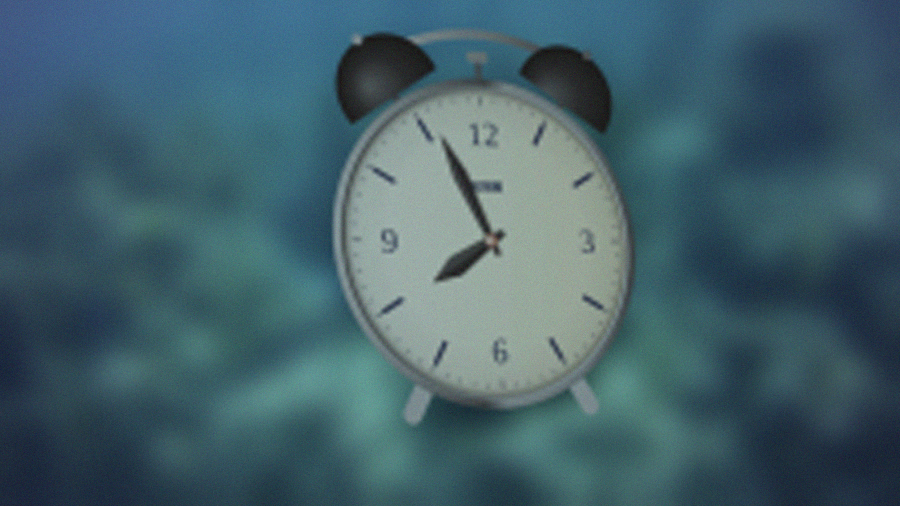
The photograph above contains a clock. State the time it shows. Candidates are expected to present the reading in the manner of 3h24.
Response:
7h56
